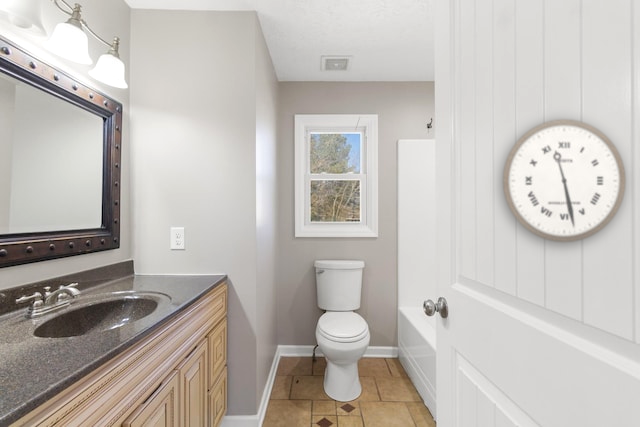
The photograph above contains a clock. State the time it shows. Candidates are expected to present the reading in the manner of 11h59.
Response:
11h28
